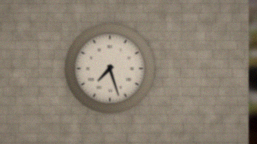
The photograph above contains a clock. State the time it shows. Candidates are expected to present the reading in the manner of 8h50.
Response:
7h27
